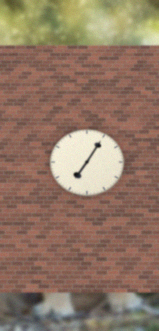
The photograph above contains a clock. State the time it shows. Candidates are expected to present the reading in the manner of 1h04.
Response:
7h05
